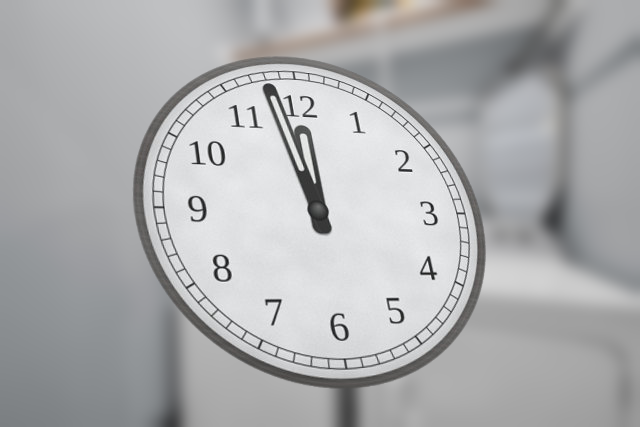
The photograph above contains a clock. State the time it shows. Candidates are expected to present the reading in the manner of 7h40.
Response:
11h58
